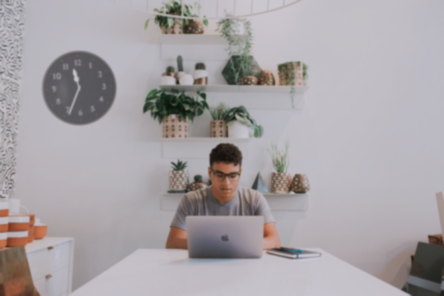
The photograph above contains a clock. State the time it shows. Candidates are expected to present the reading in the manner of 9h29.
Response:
11h34
